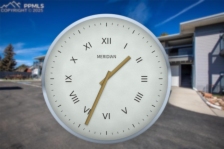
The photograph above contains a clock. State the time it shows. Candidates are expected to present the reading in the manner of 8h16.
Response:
1h34
